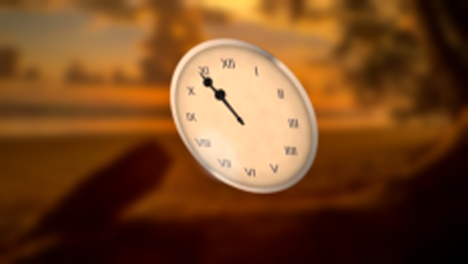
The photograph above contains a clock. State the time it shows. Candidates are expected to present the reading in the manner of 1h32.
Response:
10h54
